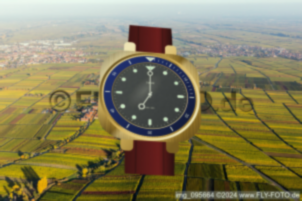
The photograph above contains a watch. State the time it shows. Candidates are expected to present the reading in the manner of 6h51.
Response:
7h00
